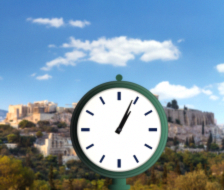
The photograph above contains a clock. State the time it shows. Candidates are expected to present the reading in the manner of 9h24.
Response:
1h04
